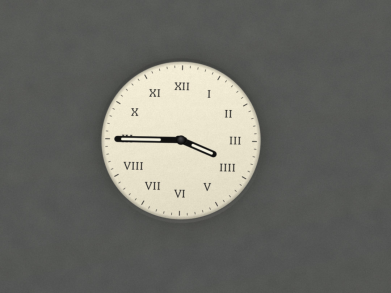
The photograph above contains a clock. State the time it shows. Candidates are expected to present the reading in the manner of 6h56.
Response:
3h45
